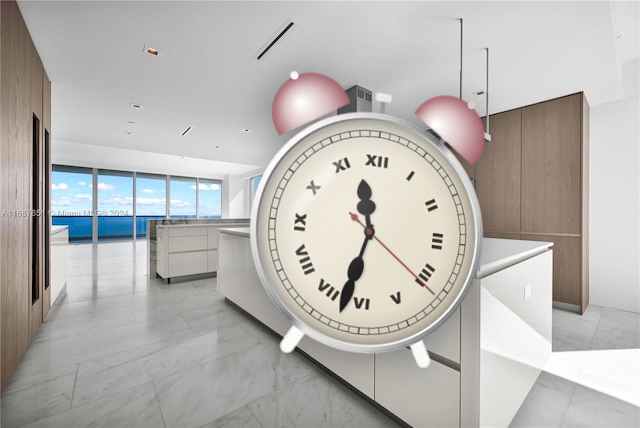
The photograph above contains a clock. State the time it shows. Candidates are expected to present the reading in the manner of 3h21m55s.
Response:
11h32m21s
